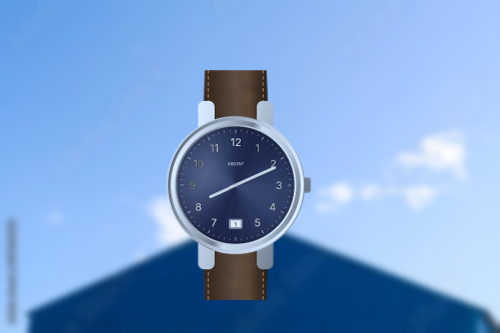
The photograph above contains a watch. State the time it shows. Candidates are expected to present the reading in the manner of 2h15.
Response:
8h11
